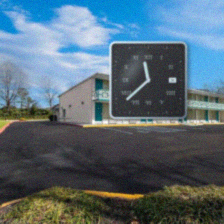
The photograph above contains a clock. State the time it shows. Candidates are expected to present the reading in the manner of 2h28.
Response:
11h38
